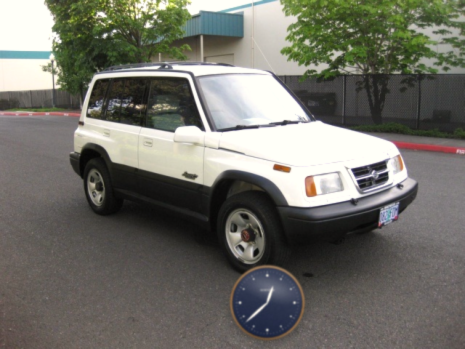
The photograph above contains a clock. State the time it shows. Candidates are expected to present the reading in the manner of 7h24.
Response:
12h38
